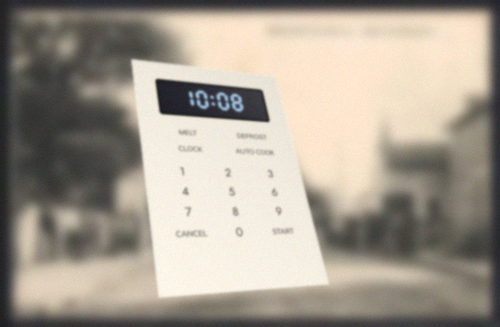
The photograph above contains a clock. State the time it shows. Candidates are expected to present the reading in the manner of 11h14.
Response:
10h08
